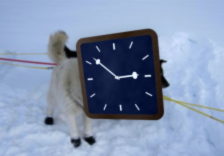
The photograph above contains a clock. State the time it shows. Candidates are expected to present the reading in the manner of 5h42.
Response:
2h52
